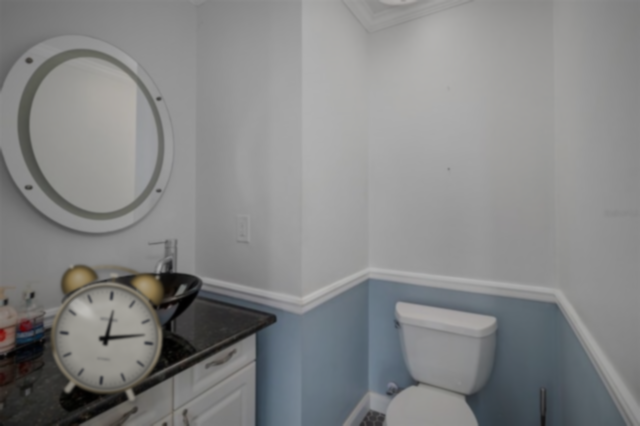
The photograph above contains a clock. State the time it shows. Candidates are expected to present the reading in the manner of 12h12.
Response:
12h13
